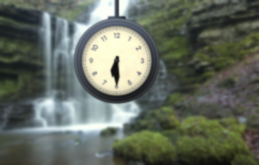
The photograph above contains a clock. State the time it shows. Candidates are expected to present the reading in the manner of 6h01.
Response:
6h30
